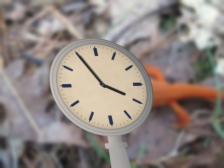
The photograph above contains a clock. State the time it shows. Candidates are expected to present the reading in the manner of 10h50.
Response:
3h55
